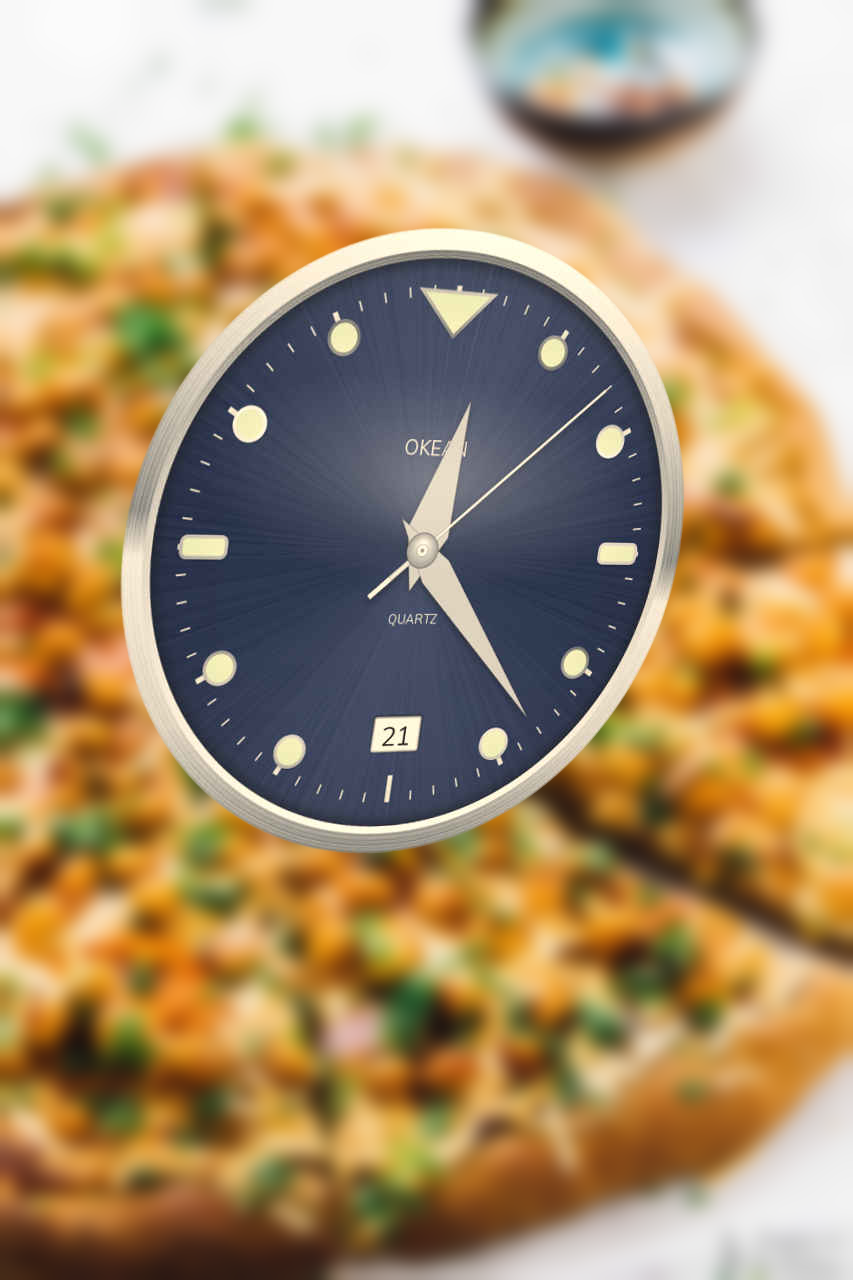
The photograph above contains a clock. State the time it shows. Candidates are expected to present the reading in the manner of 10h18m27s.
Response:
12h23m08s
